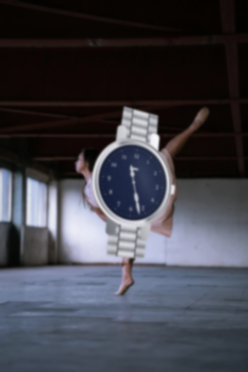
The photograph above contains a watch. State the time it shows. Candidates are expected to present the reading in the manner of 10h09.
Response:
11h27
